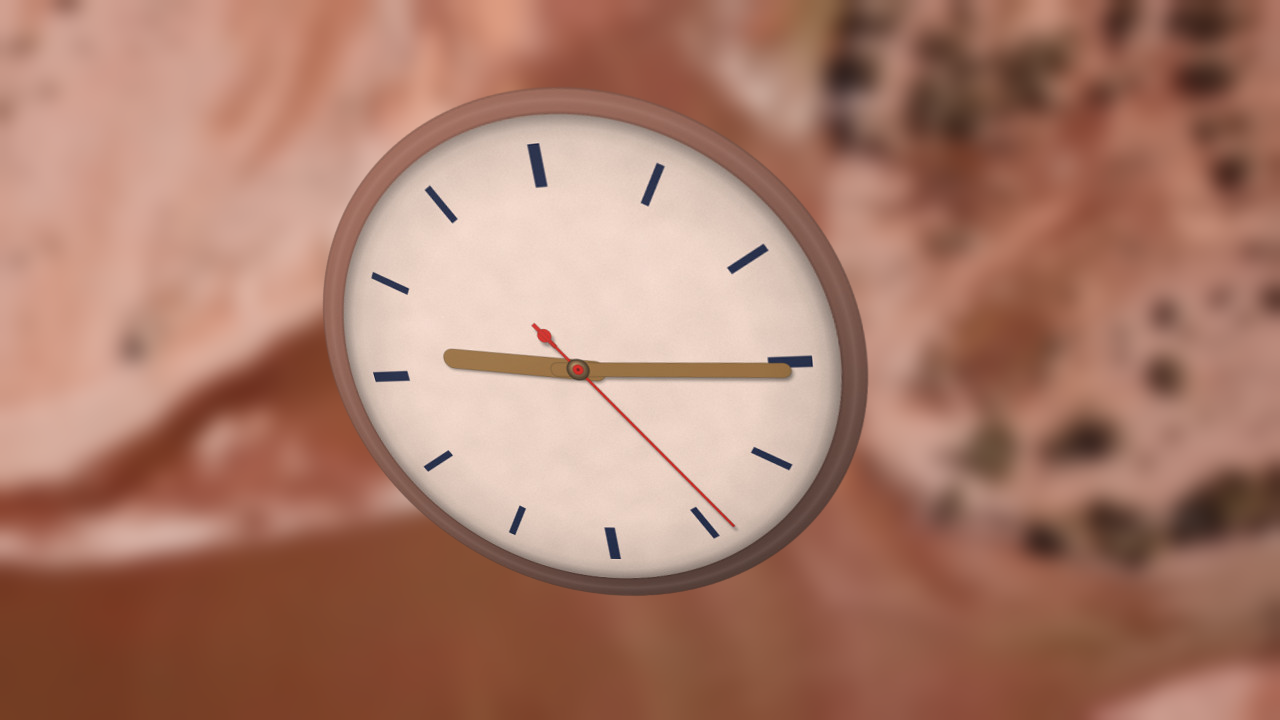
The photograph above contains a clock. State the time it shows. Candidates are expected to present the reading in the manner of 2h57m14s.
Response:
9h15m24s
